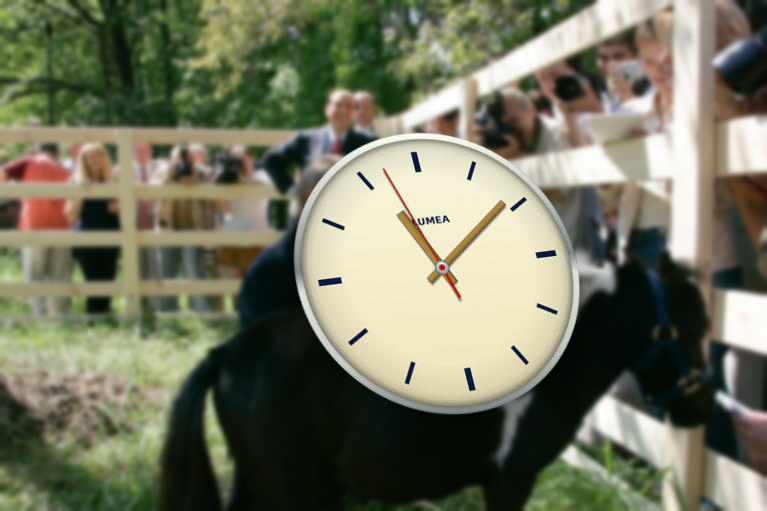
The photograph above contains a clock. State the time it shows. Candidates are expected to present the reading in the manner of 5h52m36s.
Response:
11h08m57s
